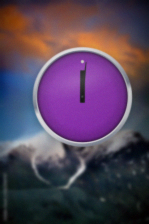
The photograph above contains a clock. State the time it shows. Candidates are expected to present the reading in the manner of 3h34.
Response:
12h01
